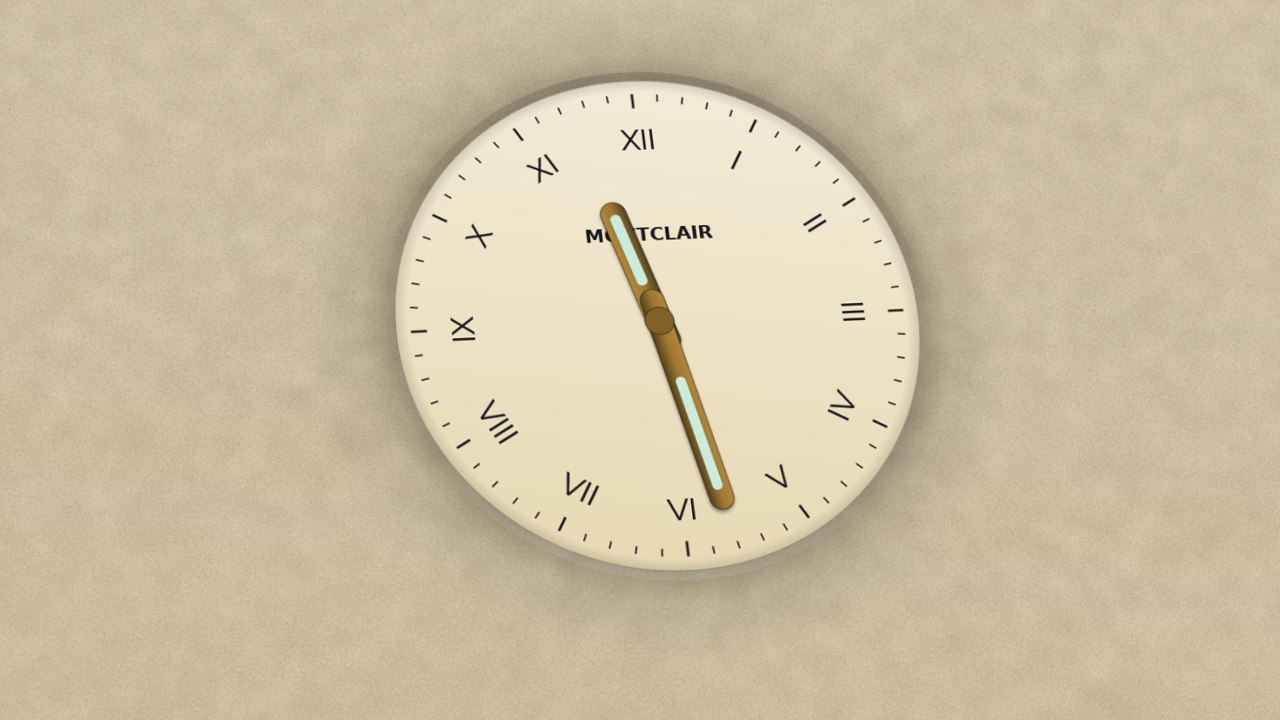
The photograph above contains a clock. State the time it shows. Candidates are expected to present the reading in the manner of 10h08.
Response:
11h28
